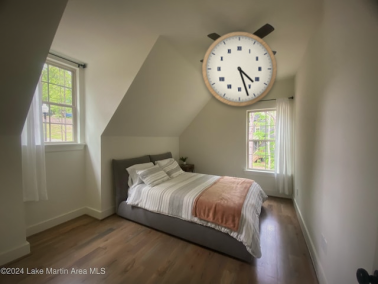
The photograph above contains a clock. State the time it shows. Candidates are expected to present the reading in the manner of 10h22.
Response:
4h27
